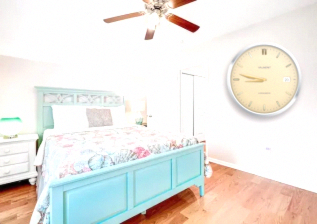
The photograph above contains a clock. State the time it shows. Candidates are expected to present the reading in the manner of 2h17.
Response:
8h47
